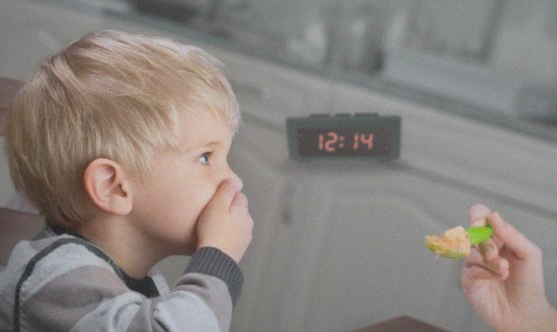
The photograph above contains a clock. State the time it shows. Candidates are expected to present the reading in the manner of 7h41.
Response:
12h14
